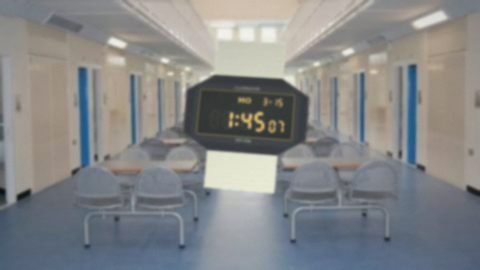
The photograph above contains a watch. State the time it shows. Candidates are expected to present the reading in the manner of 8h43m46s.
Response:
1h45m07s
